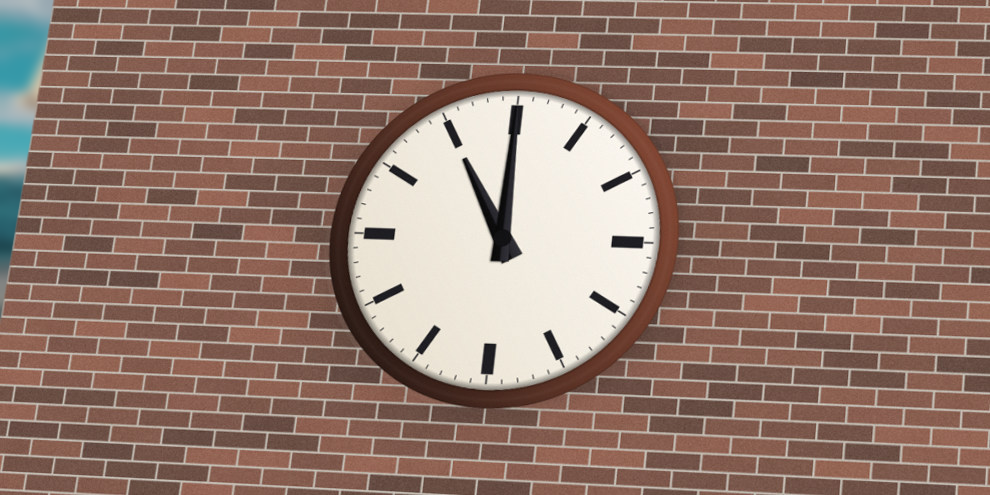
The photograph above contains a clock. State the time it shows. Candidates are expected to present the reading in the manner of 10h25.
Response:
11h00
